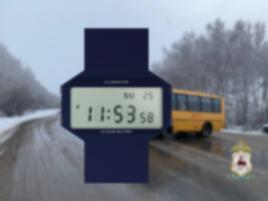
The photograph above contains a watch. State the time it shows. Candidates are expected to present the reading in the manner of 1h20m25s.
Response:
11h53m58s
